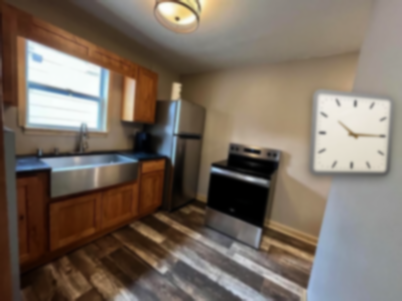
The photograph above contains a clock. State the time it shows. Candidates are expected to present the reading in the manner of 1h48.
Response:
10h15
